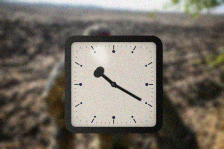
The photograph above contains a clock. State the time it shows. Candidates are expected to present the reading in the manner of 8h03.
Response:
10h20
